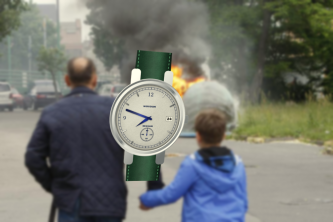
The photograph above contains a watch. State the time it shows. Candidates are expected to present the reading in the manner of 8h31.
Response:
7h48
